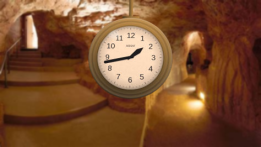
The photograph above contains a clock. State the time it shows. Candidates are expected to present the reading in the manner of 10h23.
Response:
1h43
